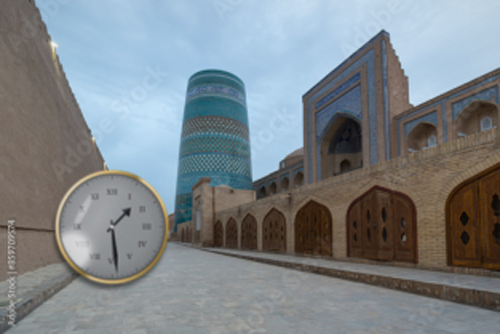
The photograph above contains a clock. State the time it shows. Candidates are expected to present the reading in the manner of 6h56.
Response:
1h29
